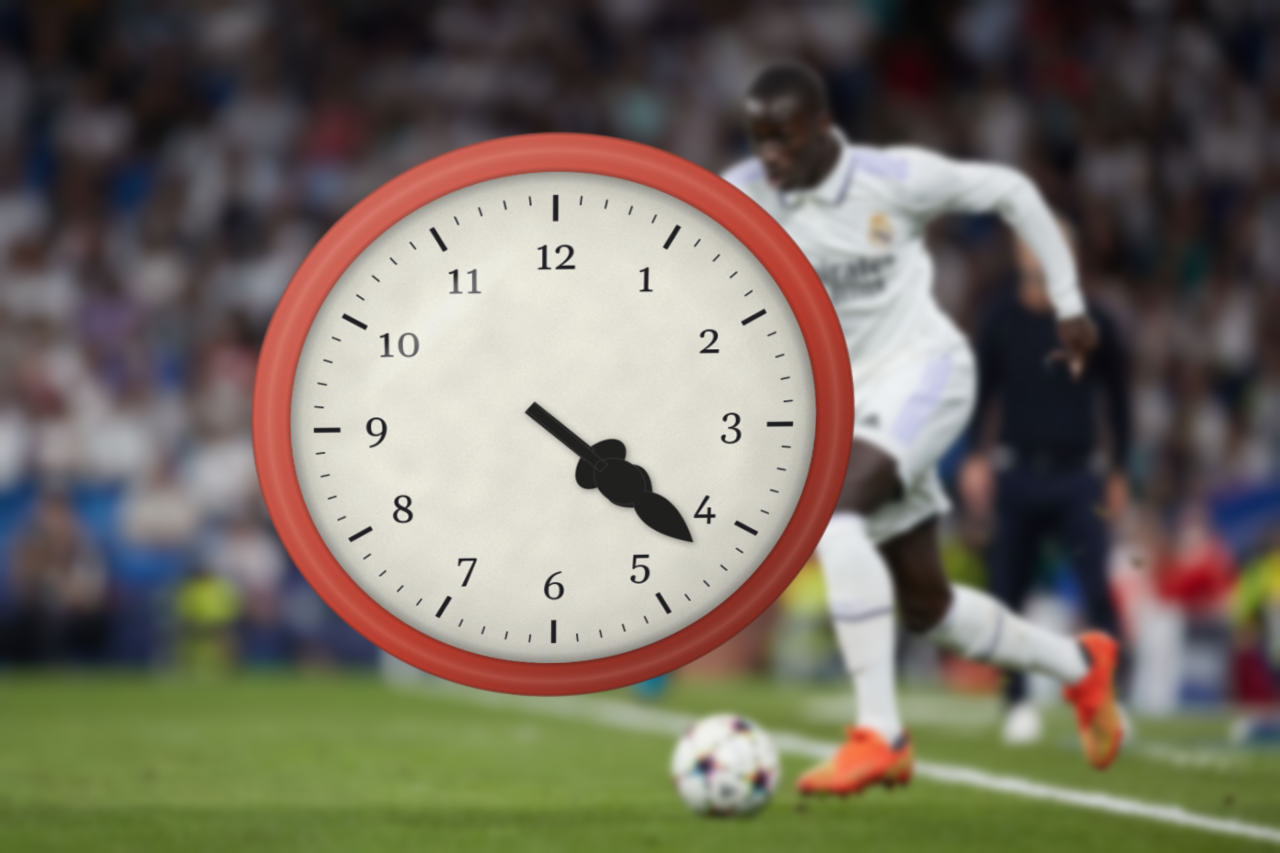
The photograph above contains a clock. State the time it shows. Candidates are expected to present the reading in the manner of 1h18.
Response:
4h22
